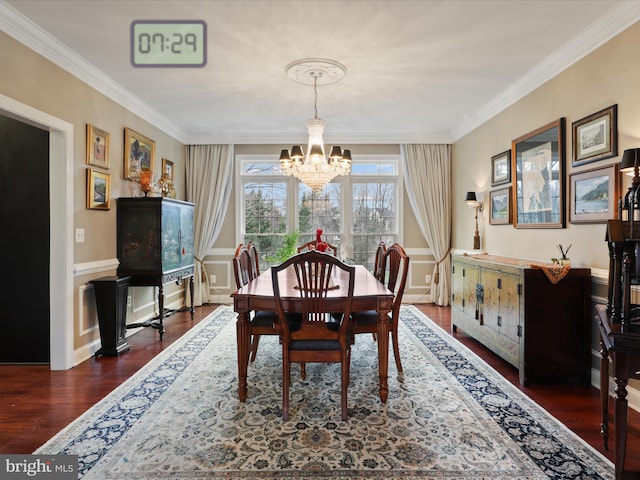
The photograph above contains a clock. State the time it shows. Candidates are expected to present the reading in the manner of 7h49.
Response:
7h29
